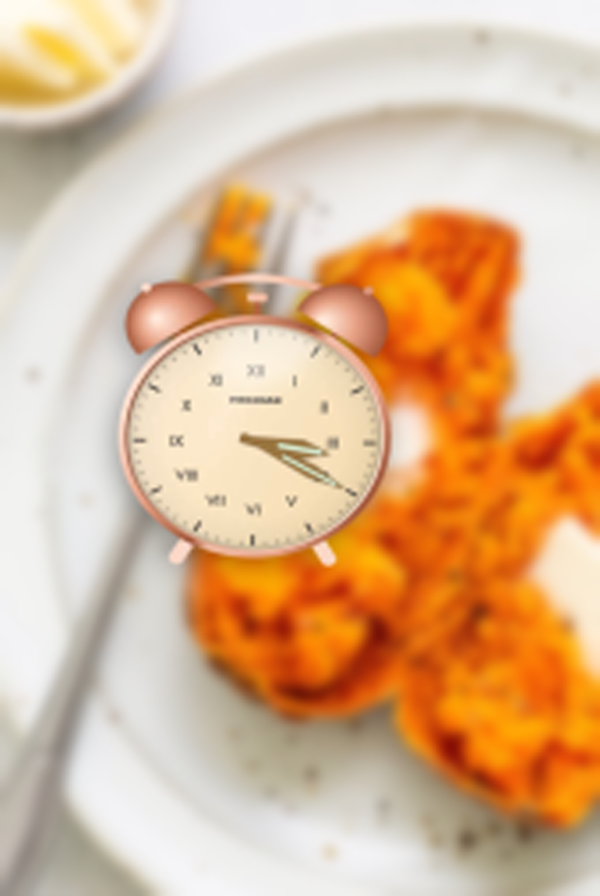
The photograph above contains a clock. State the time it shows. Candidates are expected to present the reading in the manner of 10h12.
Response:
3h20
